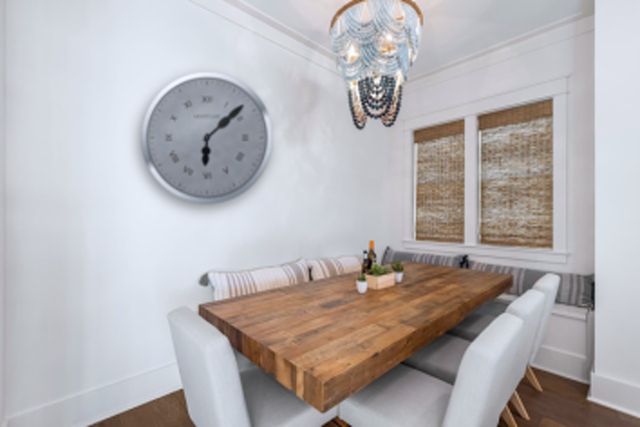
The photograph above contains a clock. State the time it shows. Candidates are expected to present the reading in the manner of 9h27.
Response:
6h08
